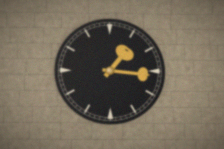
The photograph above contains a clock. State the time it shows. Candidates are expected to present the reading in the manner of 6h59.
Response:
1h16
